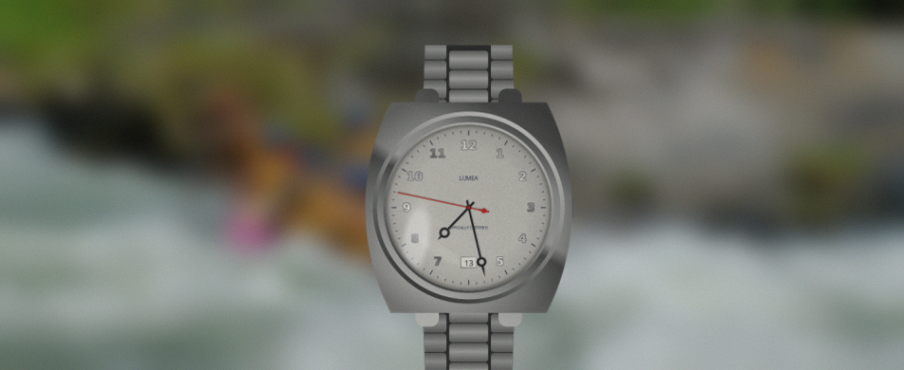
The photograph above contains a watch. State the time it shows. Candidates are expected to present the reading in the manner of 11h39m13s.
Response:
7h27m47s
